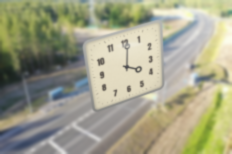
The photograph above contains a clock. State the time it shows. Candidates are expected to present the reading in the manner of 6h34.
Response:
4h01
